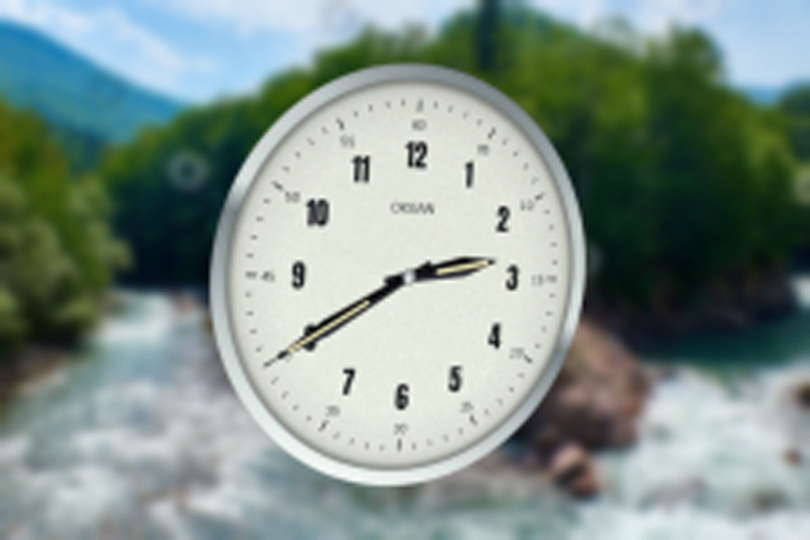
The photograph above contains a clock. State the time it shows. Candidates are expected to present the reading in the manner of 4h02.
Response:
2h40
